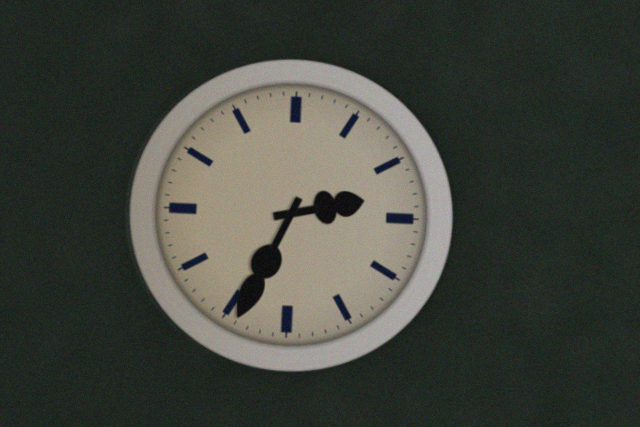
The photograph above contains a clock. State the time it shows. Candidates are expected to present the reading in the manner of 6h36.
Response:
2h34
